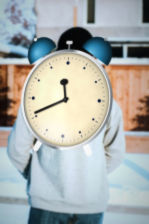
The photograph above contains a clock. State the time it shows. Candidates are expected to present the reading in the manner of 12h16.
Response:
11h41
